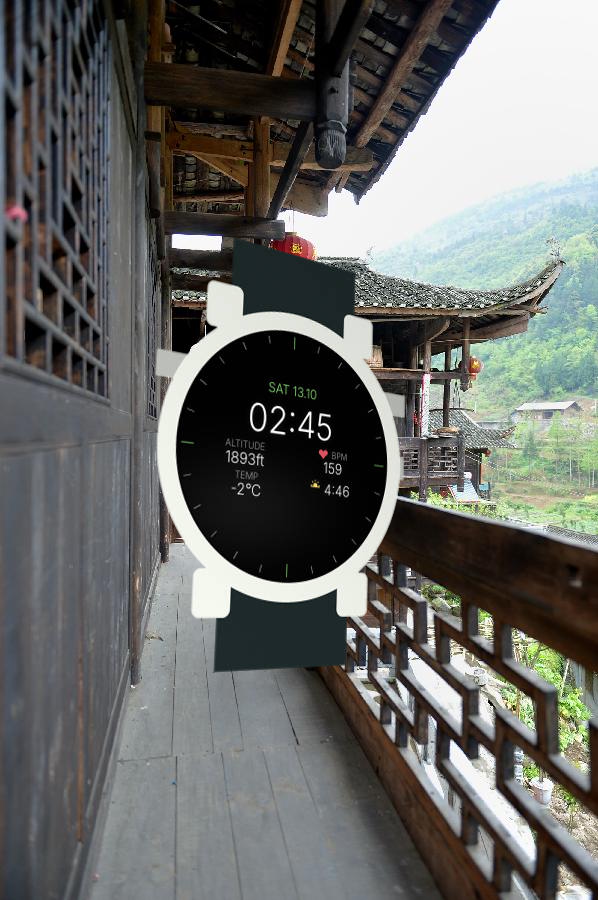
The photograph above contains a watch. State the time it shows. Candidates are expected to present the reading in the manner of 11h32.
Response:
2h45
